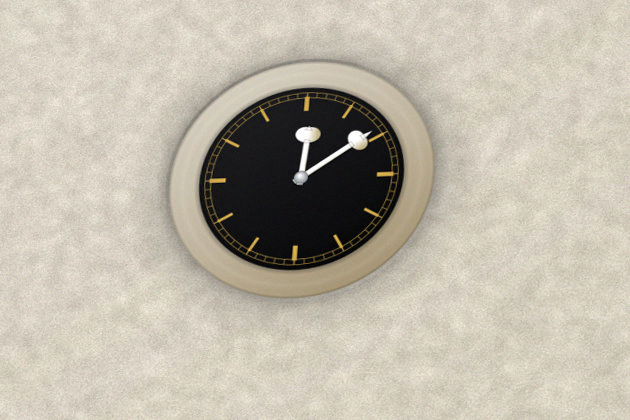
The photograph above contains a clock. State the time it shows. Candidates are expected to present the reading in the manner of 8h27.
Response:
12h09
